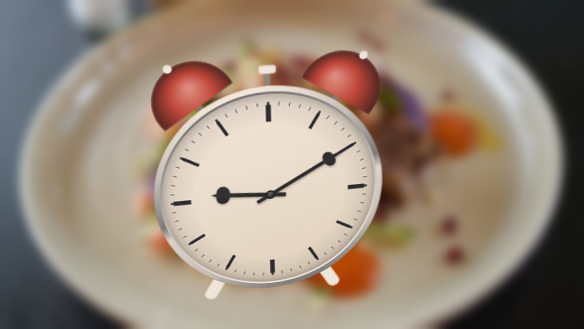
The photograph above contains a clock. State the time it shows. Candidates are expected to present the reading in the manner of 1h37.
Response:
9h10
